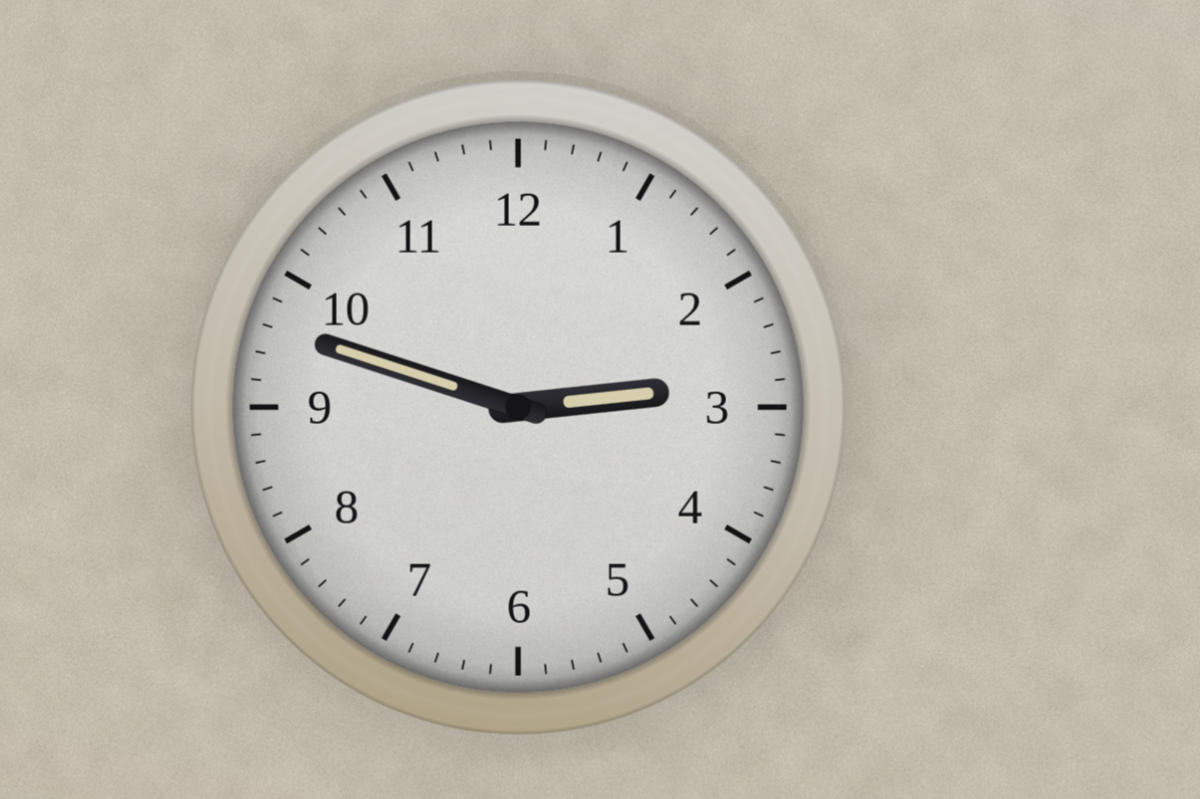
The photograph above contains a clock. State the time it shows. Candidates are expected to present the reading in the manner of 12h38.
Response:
2h48
